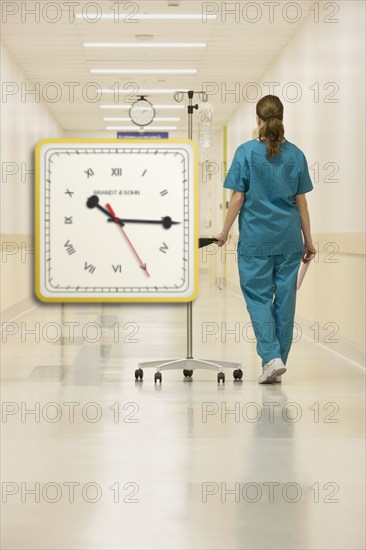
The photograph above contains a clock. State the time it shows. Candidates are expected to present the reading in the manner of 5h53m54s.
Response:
10h15m25s
